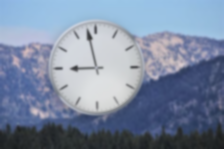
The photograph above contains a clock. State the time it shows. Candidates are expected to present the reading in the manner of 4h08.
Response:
8h58
